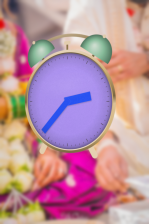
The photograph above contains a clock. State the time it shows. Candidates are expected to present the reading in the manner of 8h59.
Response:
2h37
